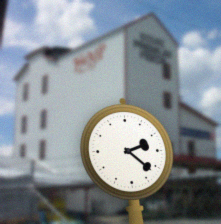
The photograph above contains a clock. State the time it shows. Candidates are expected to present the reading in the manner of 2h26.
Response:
2h22
